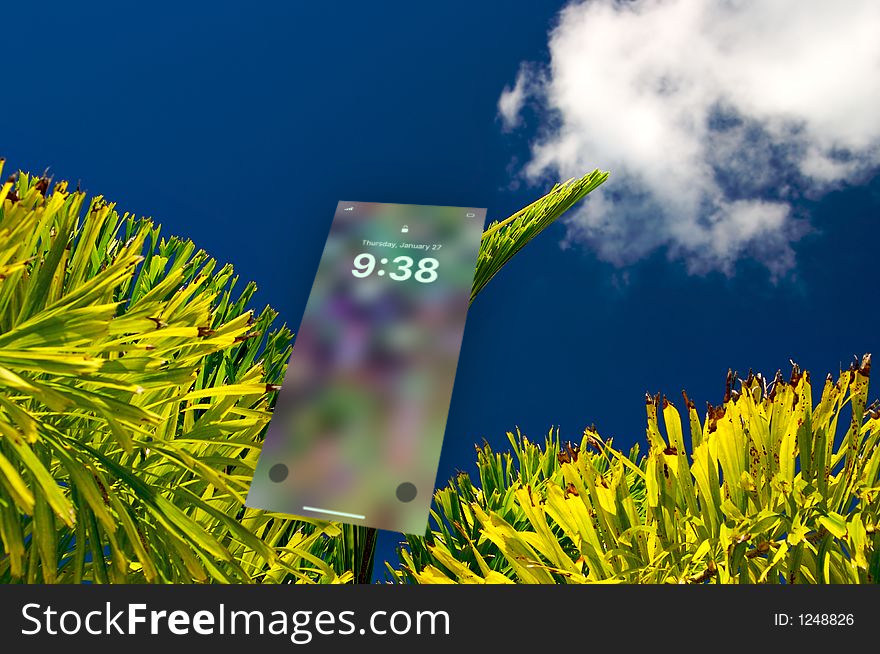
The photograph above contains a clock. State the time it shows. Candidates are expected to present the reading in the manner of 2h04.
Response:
9h38
